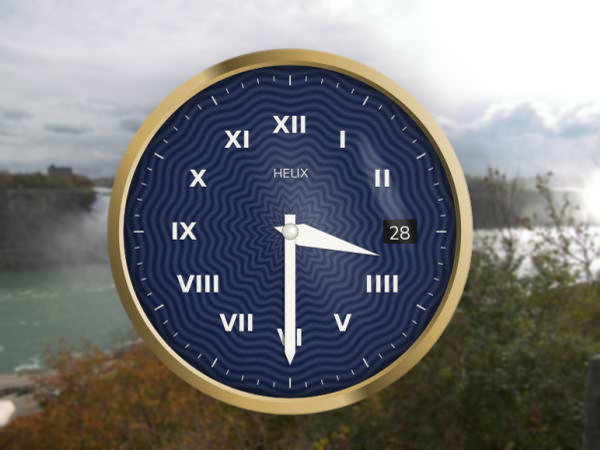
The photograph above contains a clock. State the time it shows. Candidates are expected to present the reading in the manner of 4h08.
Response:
3h30
